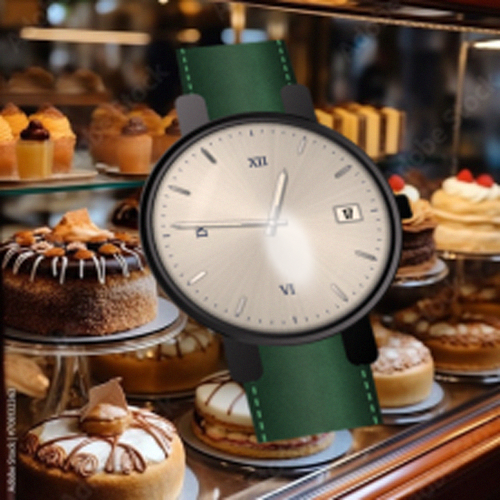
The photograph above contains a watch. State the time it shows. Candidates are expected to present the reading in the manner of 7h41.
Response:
12h46
